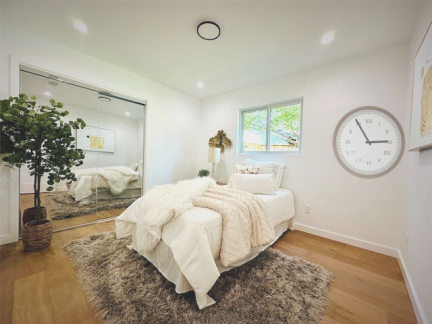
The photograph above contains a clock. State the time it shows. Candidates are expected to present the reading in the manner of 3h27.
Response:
2h55
